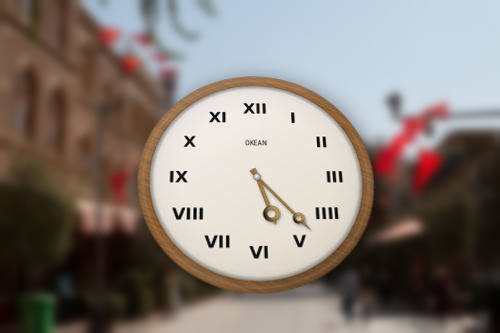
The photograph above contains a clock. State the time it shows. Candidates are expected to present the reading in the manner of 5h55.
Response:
5h23
